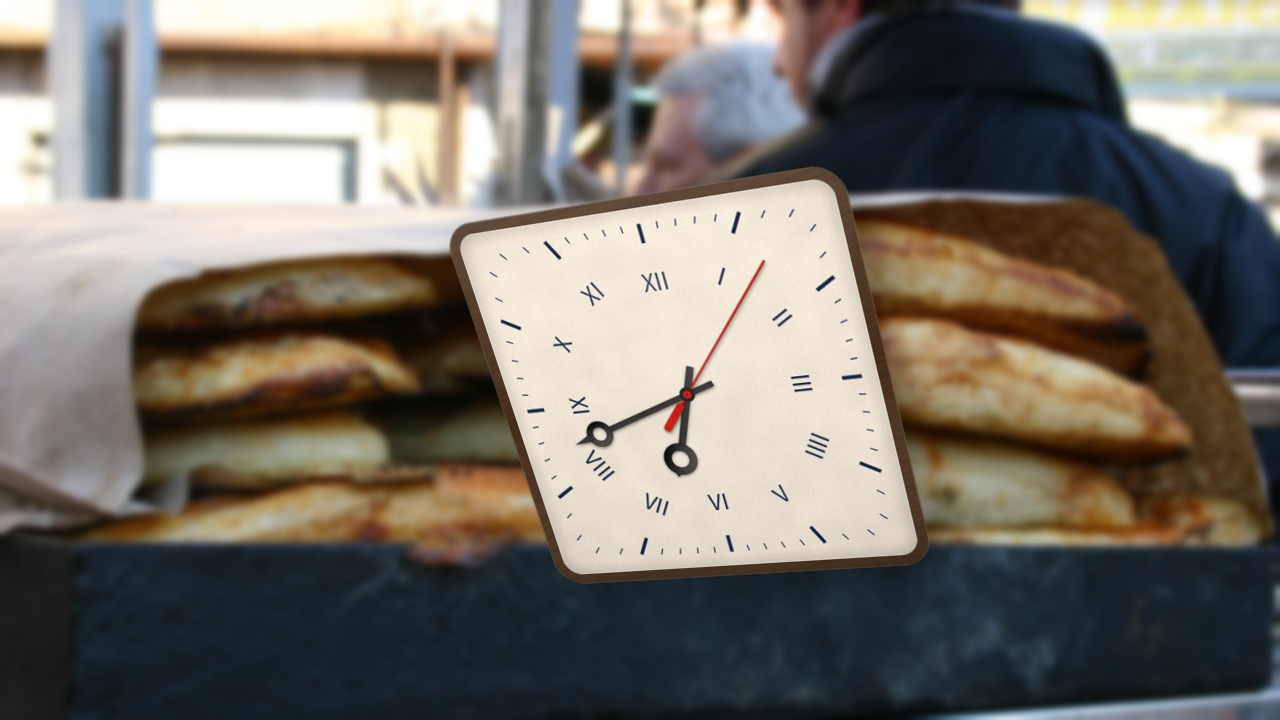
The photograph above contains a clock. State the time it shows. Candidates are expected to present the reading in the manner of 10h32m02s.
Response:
6h42m07s
